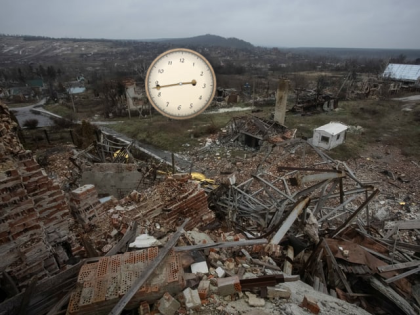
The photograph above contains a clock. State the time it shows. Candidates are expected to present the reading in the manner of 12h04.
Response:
2h43
